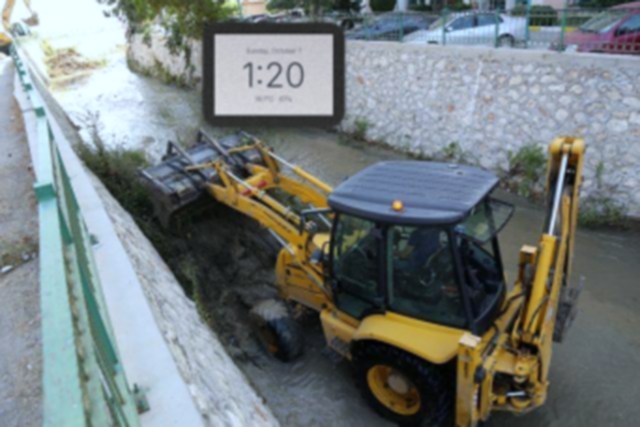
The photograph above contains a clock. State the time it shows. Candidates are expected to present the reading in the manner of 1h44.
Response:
1h20
